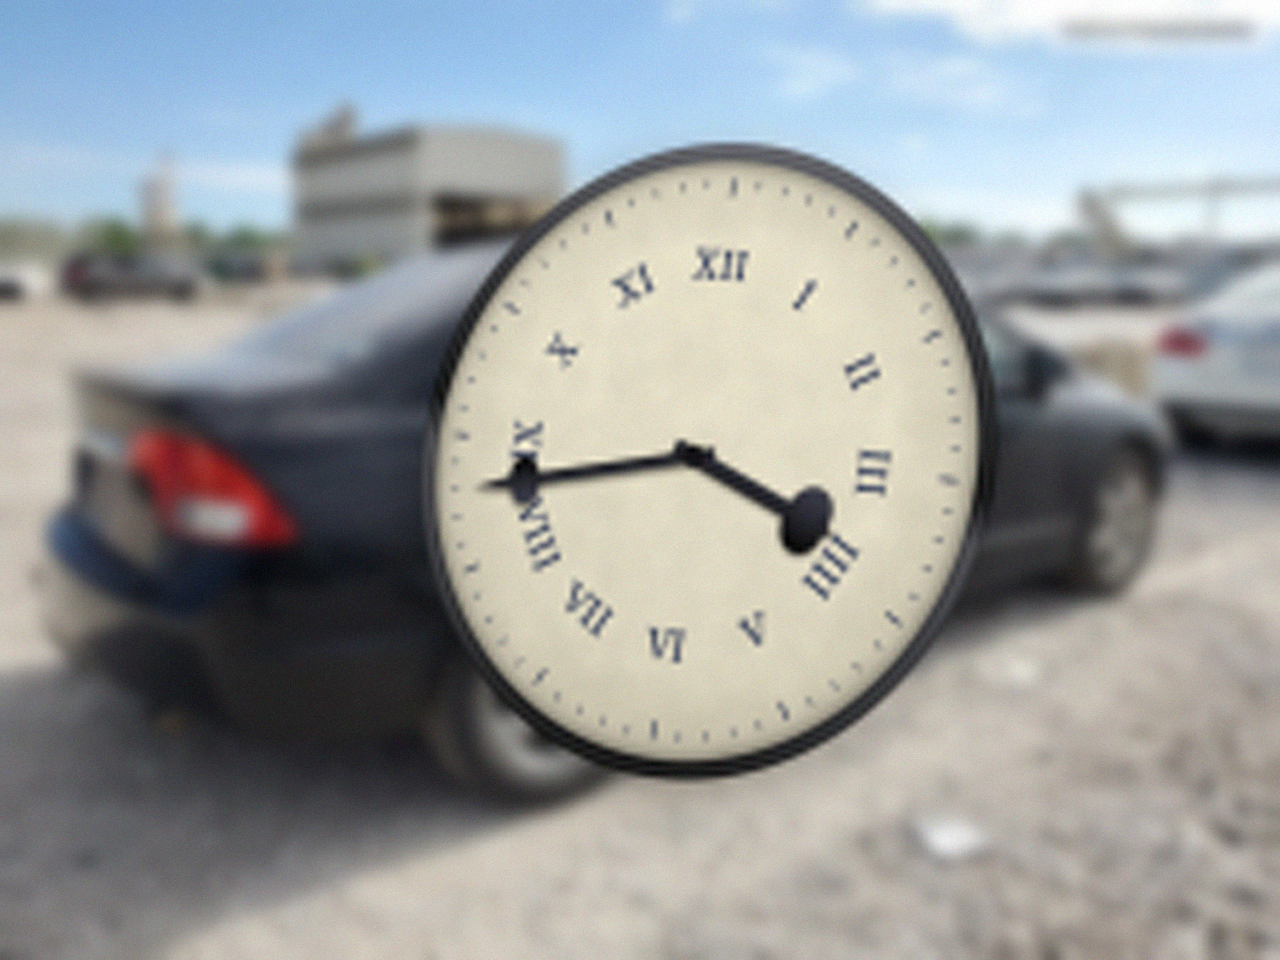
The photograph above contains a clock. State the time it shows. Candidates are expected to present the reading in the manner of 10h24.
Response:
3h43
